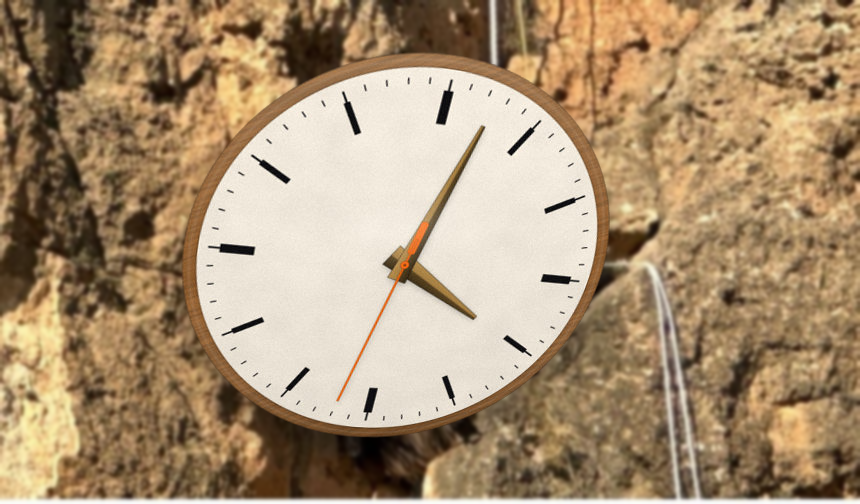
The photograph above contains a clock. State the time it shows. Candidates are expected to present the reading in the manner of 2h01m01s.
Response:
4h02m32s
